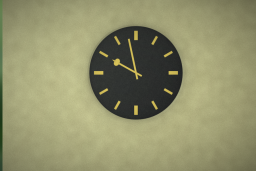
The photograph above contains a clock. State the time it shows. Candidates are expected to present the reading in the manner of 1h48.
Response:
9h58
